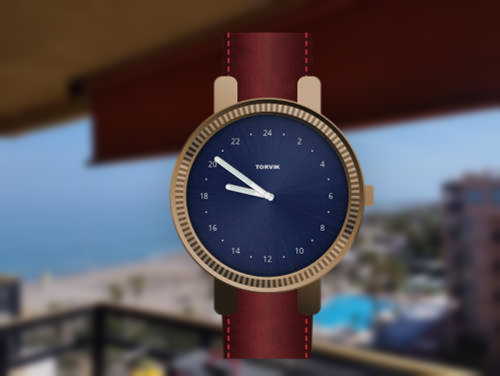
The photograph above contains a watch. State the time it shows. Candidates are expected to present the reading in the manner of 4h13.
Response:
18h51
